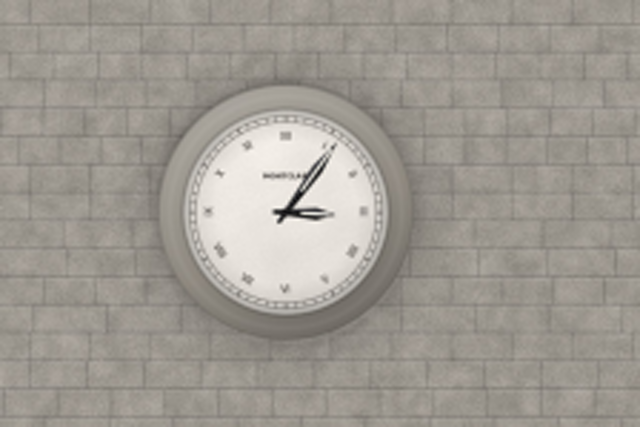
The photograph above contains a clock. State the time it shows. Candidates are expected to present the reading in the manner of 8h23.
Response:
3h06
